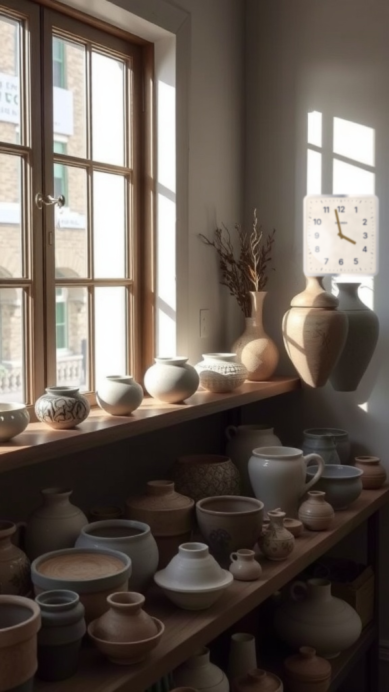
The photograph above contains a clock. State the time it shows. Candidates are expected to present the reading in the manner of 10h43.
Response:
3h58
